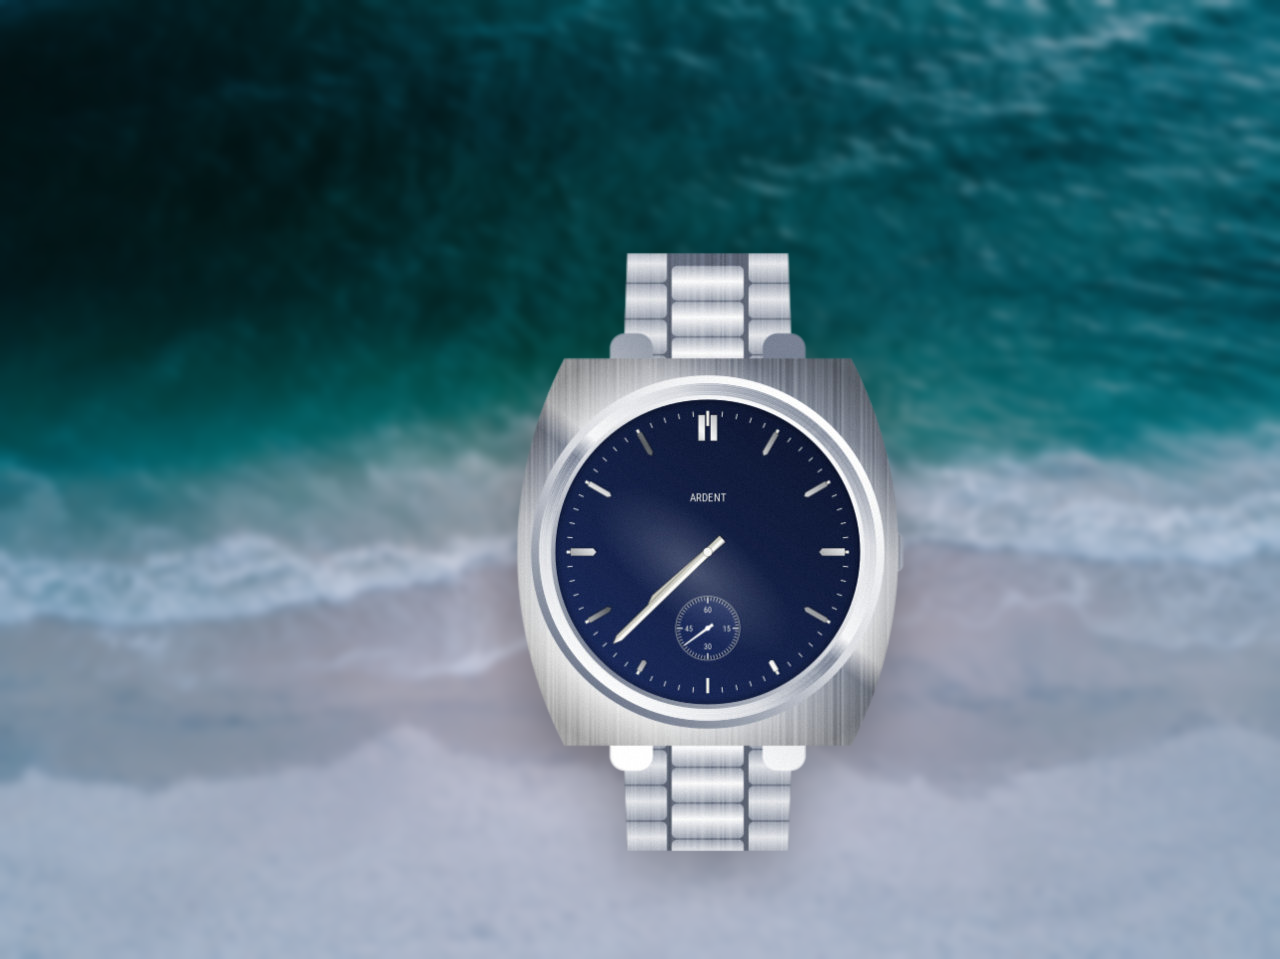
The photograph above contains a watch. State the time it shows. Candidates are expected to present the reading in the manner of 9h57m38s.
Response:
7h37m39s
